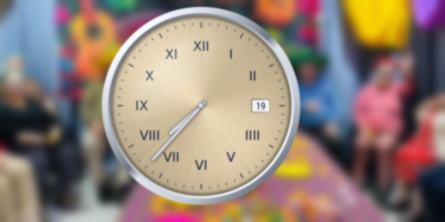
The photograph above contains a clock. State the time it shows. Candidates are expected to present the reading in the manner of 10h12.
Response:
7h37
